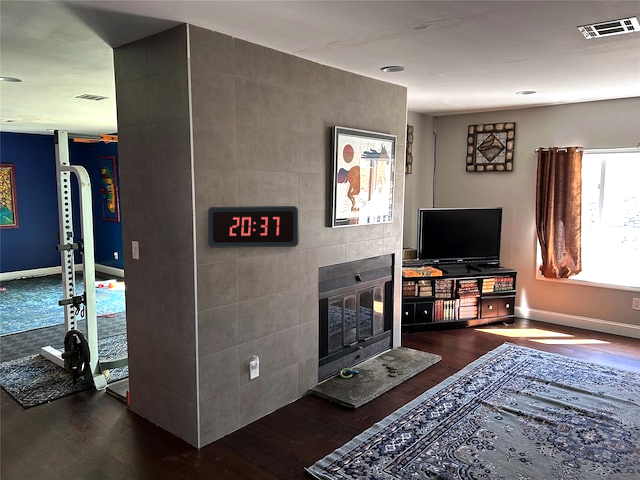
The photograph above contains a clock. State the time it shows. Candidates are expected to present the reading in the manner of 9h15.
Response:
20h37
